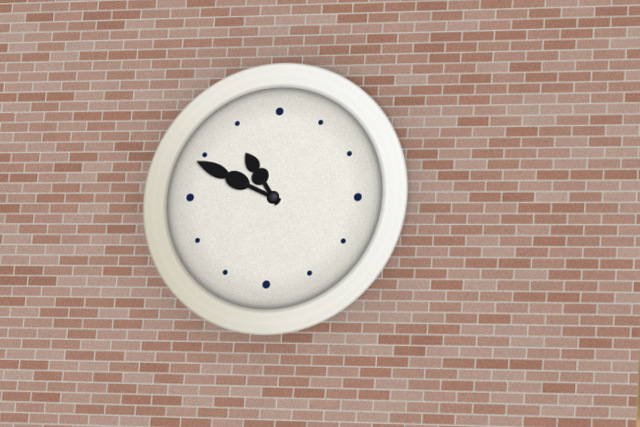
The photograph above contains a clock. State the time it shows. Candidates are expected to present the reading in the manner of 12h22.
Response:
10h49
